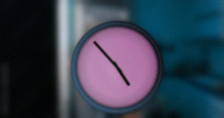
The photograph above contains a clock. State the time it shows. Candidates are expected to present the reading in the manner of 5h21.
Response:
4h53
